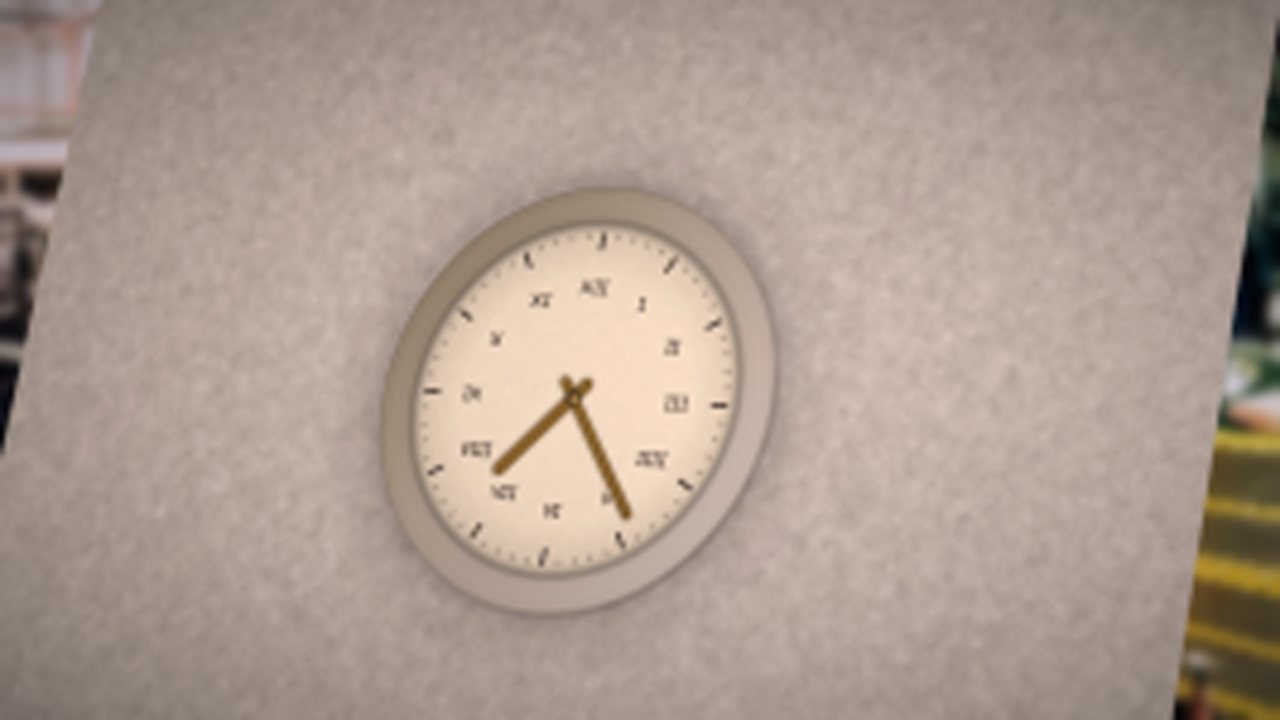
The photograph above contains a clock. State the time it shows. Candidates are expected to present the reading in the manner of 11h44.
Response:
7h24
